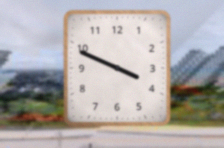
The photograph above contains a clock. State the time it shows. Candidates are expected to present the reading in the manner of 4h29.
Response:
3h49
